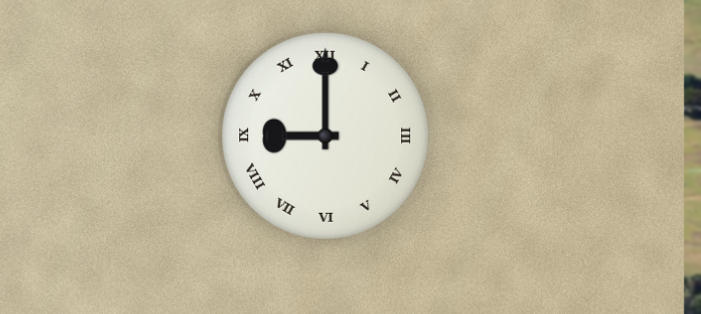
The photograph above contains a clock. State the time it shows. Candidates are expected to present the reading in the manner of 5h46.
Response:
9h00
